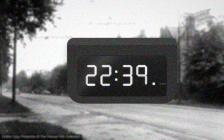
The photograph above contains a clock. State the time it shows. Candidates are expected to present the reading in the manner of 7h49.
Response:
22h39
